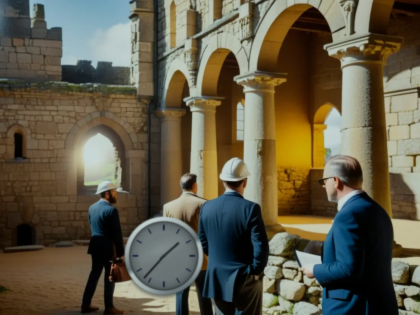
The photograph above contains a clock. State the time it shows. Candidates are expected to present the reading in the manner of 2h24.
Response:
1h37
